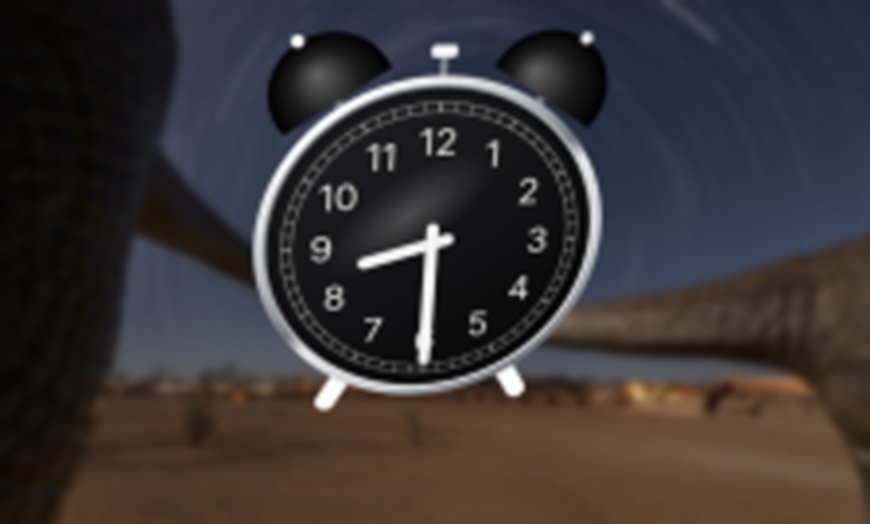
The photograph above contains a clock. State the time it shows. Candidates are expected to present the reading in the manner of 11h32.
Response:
8h30
